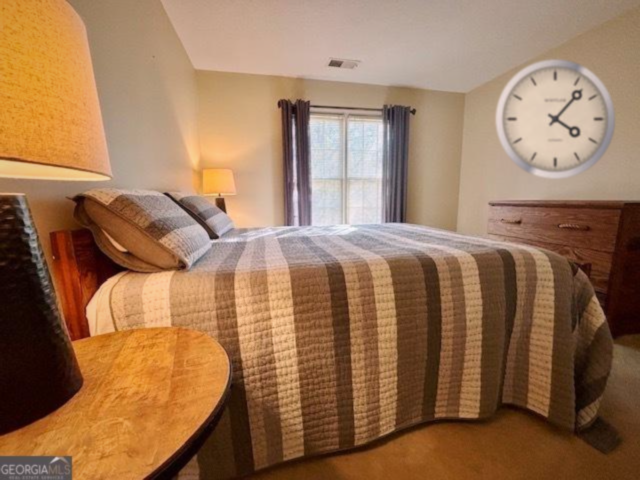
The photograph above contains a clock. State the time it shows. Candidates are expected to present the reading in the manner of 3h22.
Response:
4h07
